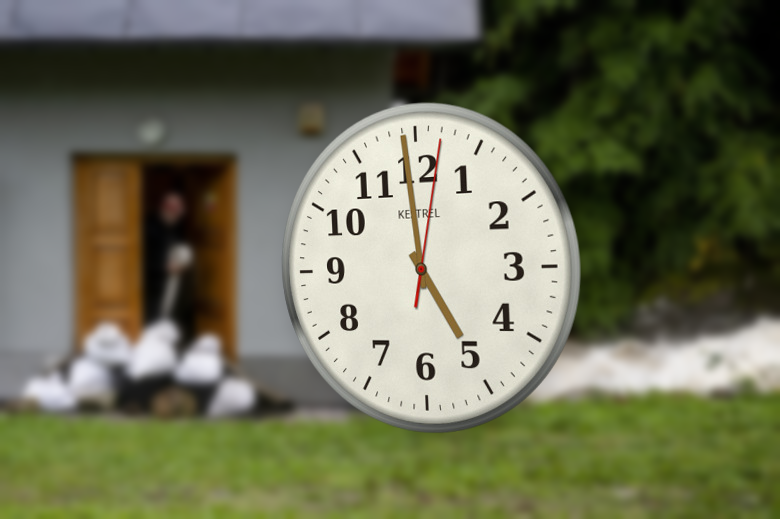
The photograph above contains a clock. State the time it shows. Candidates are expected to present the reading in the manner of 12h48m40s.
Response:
4h59m02s
